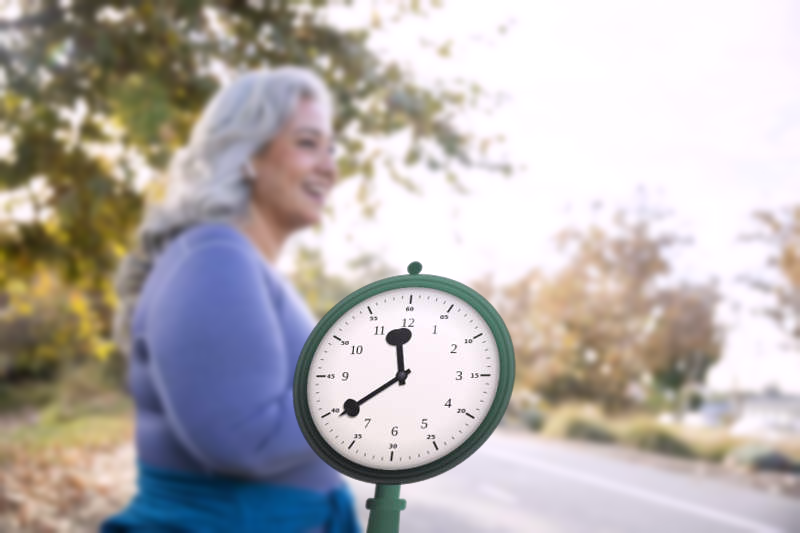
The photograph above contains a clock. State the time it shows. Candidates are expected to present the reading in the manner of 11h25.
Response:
11h39
